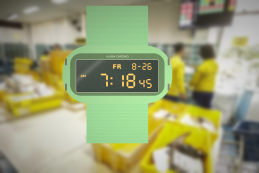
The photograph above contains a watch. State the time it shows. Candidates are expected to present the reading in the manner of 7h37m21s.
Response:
7h18m45s
